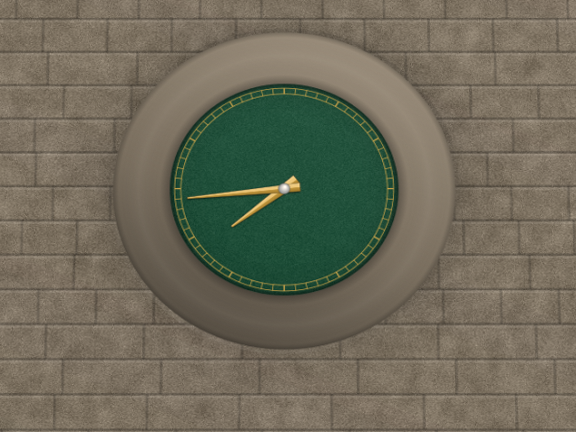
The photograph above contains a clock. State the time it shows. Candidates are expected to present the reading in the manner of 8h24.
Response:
7h44
